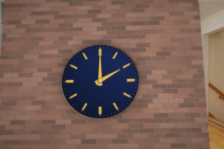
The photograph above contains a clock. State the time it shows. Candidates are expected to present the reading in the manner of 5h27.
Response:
2h00
